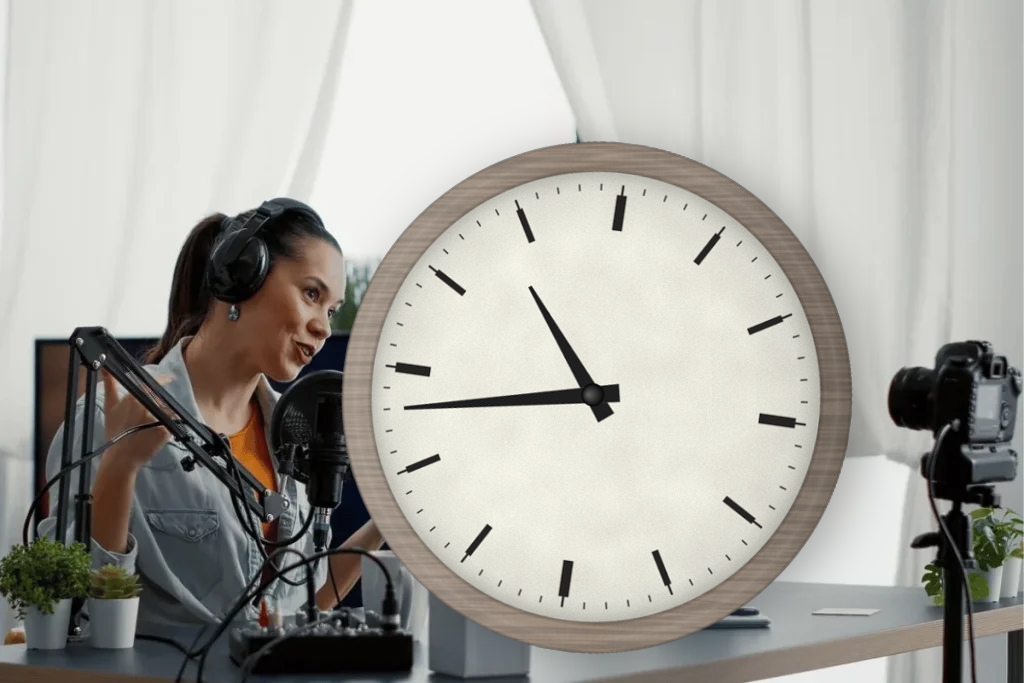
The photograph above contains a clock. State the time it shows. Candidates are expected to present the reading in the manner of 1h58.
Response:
10h43
